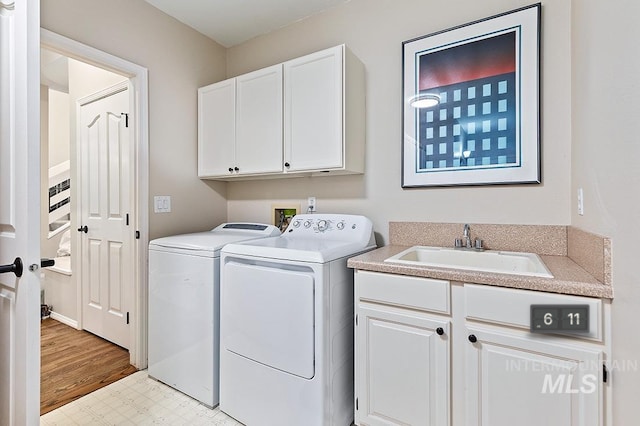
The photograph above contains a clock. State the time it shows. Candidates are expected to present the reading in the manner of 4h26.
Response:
6h11
